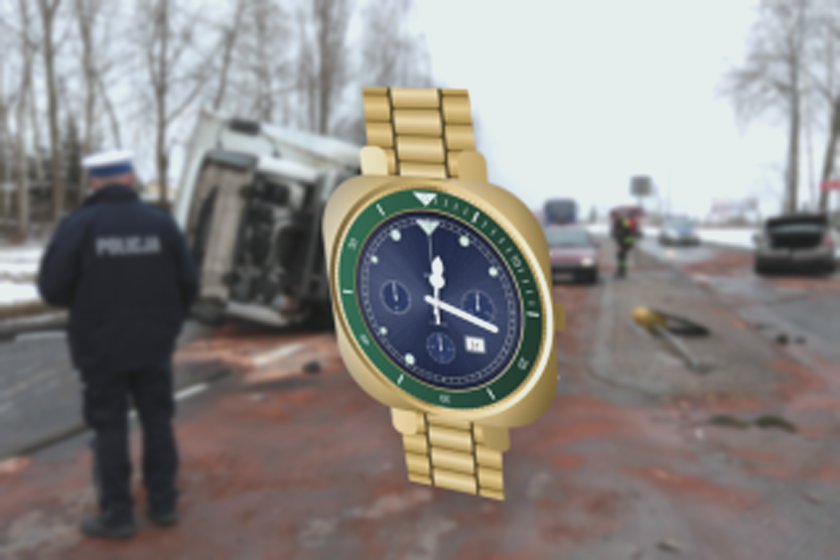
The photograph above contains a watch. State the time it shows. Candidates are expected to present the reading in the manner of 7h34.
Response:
12h18
